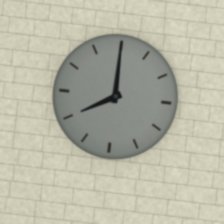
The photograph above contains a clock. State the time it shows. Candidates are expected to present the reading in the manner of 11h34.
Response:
8h00
